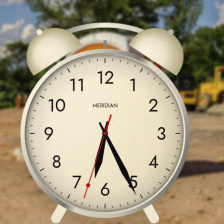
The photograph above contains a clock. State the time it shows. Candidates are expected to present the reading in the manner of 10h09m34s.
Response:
6h25m33s
